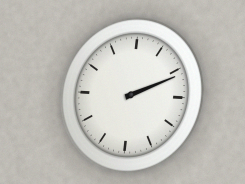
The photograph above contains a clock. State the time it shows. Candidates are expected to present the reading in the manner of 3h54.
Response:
2h11
